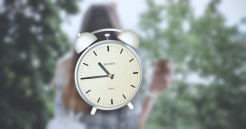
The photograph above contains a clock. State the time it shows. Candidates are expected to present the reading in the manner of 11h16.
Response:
10h45
